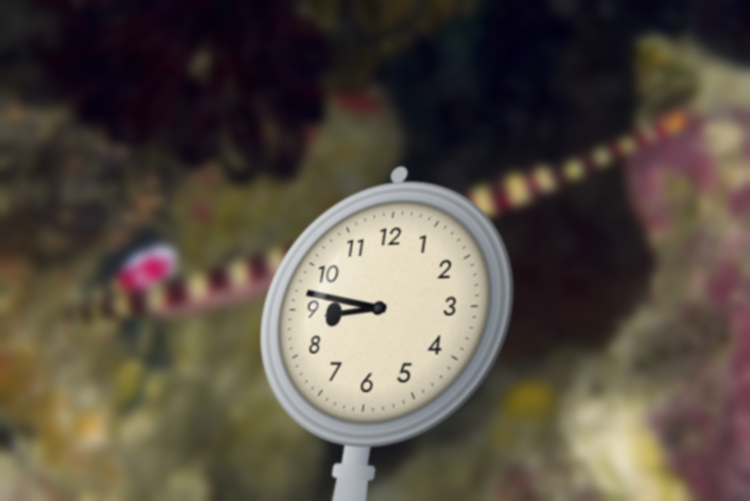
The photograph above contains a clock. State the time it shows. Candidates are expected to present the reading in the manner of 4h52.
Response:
8h47
